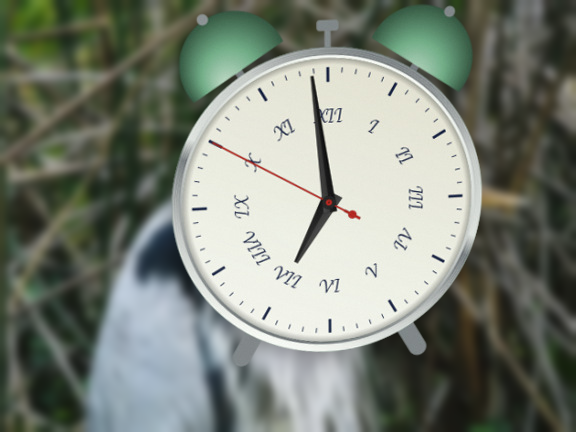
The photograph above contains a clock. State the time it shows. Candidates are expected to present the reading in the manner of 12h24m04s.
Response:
6h58m50s
